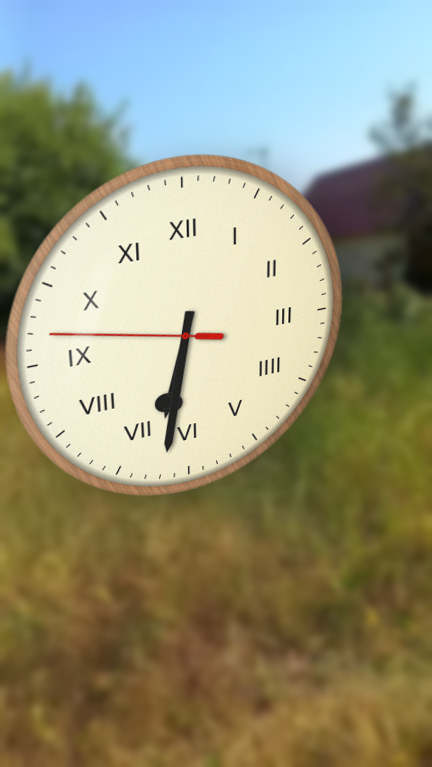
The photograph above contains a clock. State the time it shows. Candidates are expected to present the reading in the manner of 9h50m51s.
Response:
6h31m47s
